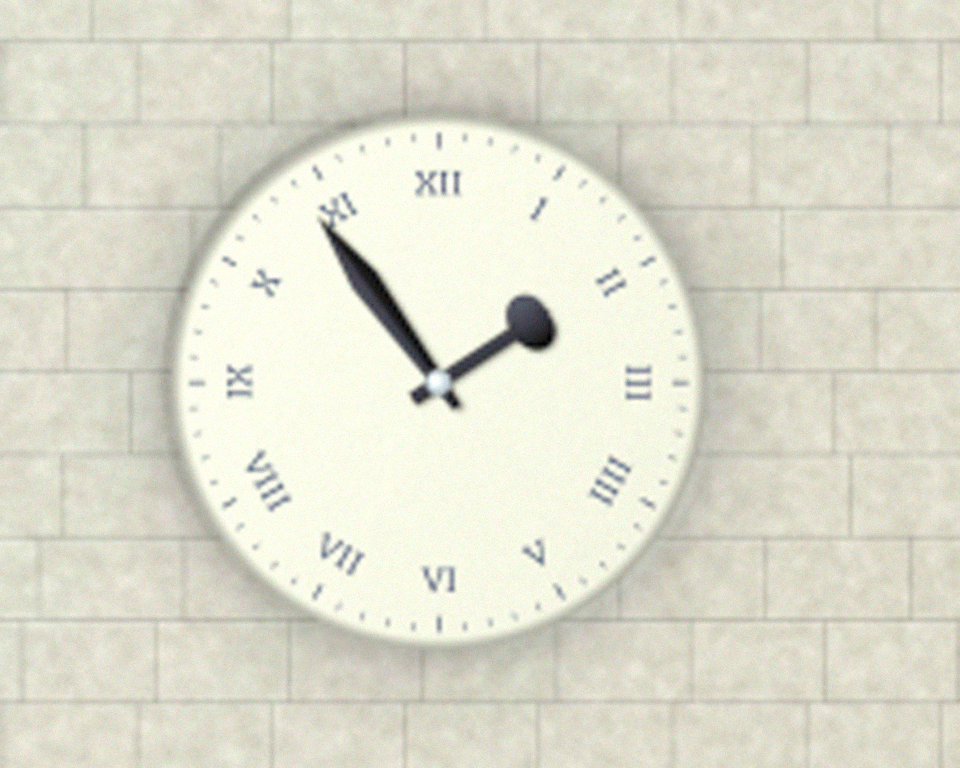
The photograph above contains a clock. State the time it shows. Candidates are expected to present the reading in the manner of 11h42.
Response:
1h54
